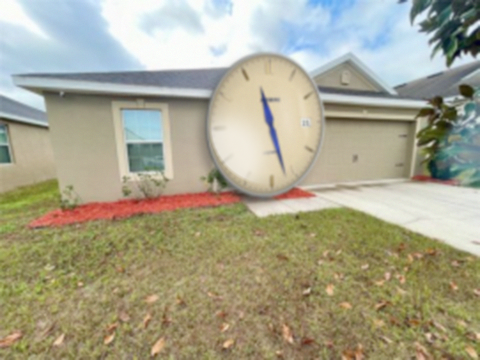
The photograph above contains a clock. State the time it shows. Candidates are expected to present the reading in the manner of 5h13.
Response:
11h27
